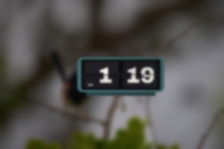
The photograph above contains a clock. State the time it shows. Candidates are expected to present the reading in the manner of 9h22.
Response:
1h19
